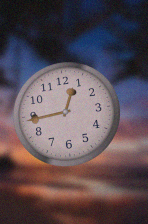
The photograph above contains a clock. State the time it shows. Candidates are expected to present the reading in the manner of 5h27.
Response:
12h44
